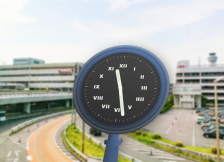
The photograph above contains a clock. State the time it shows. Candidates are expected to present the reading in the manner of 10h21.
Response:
11h28
